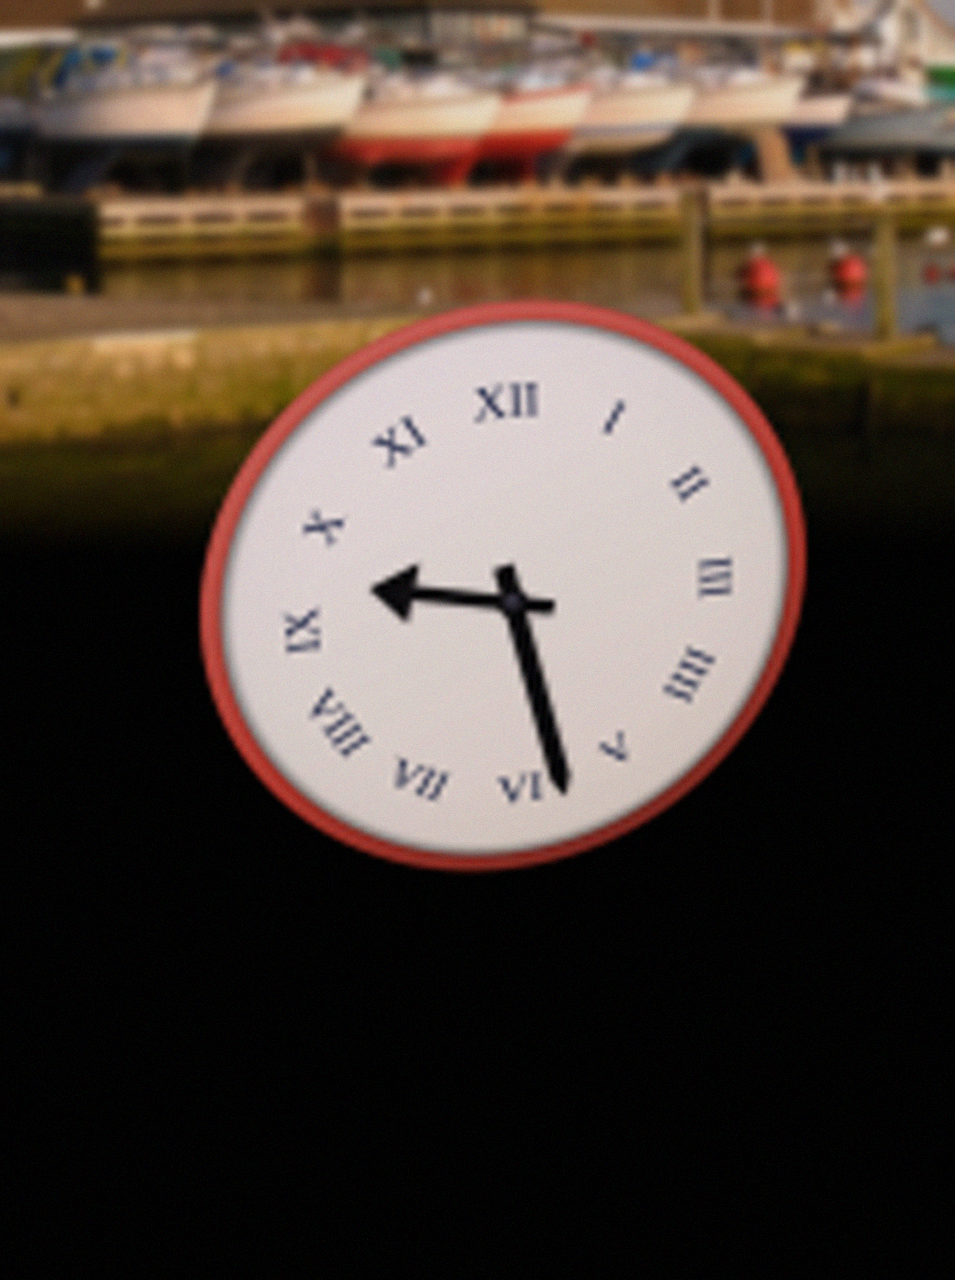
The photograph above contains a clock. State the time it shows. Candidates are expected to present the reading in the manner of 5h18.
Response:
9h28
